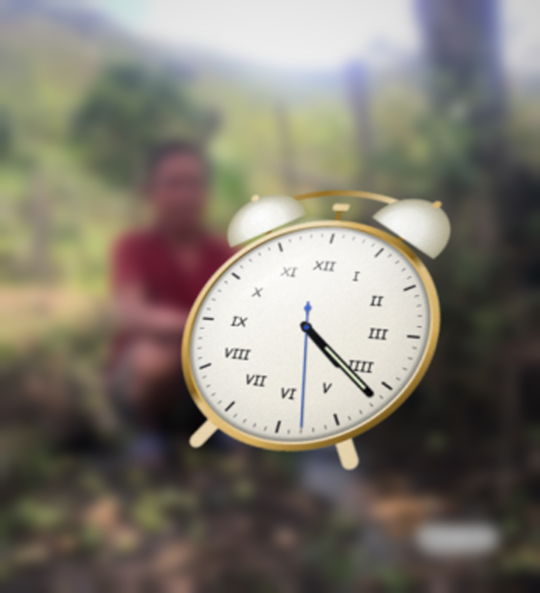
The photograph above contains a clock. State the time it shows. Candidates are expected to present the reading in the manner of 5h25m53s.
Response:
4h21m28s
